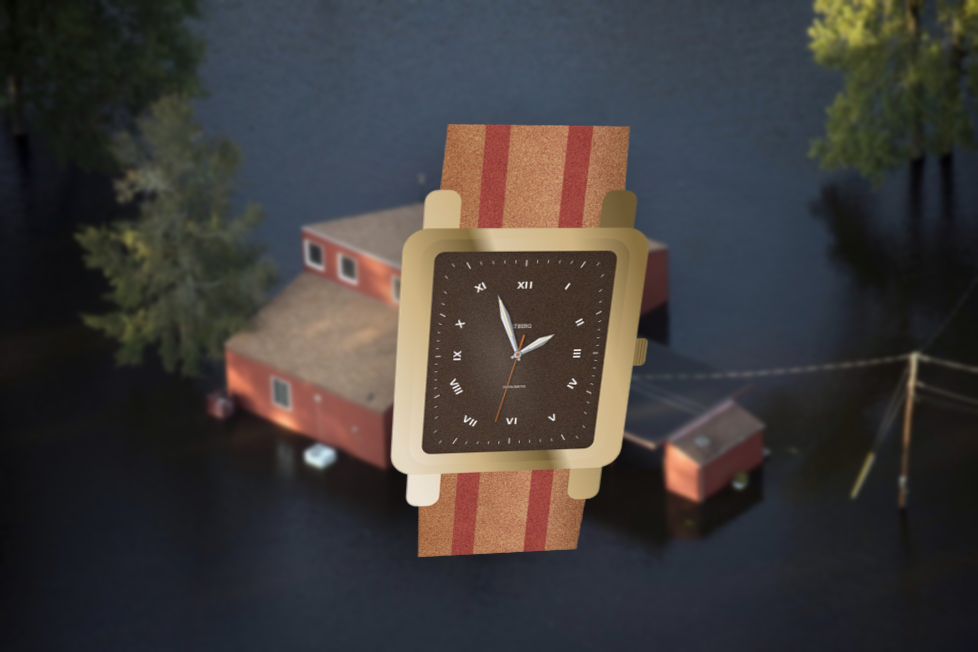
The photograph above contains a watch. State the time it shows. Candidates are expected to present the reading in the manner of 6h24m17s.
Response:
1h56m32s
